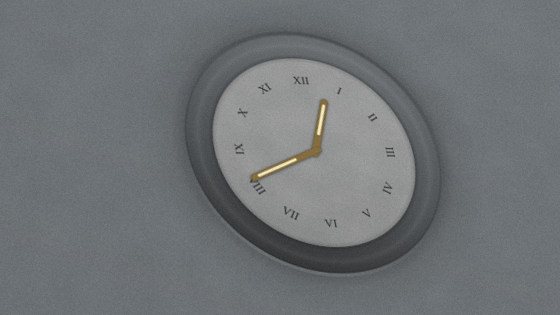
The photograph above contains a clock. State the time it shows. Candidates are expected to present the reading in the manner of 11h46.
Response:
12h41
